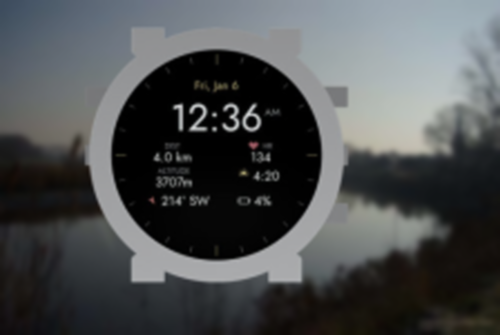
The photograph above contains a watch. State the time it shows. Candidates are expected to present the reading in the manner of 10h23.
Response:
12h36
